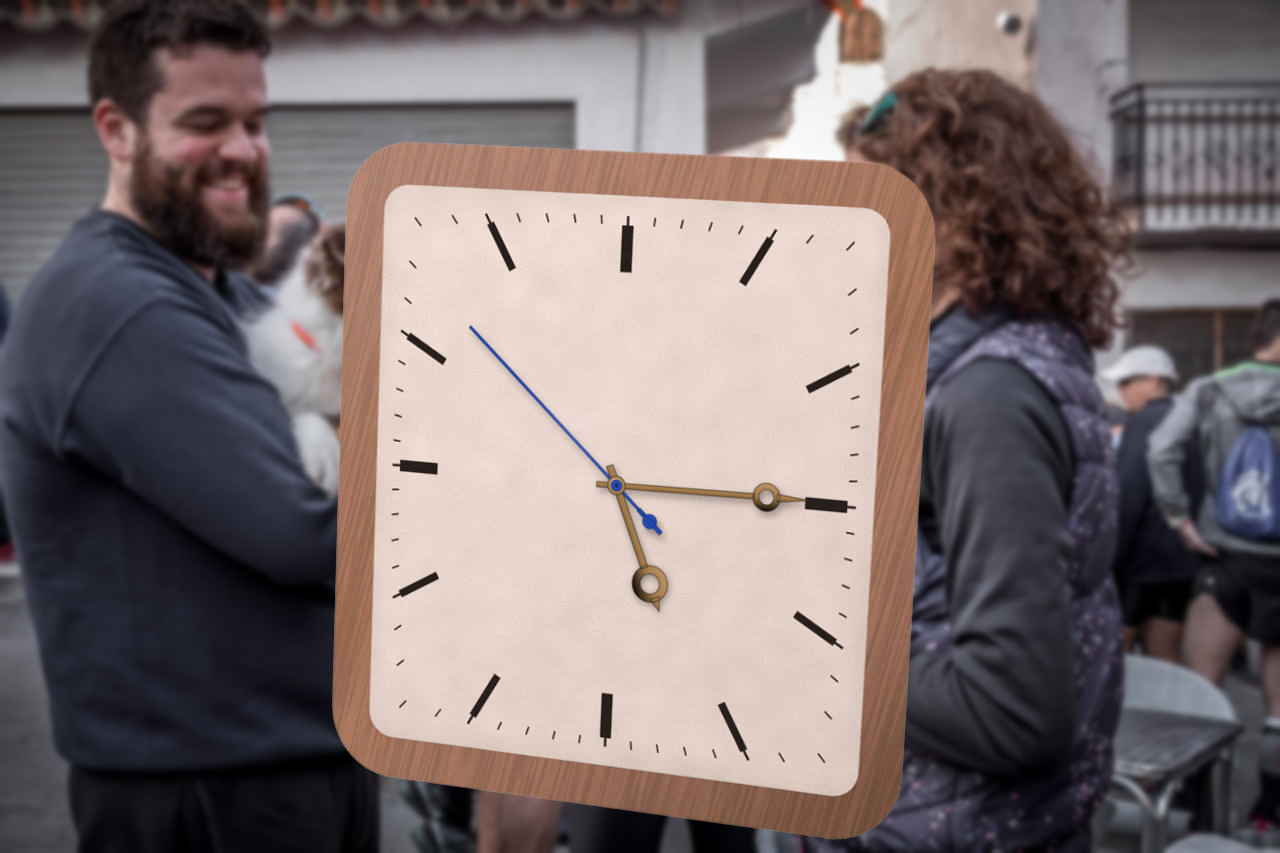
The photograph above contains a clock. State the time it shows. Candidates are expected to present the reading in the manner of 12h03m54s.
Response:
5h14m52s
